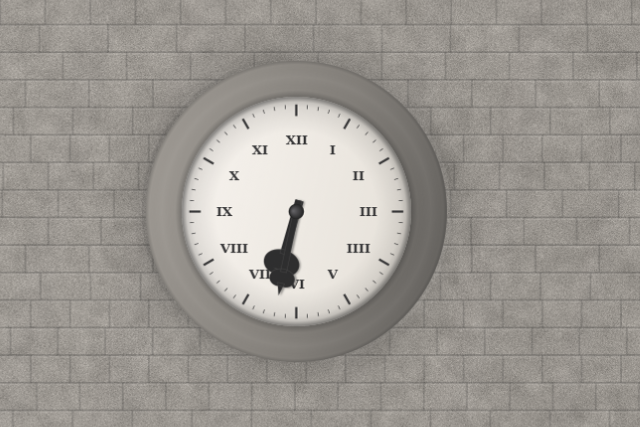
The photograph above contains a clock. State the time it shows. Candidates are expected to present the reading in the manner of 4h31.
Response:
6h32
